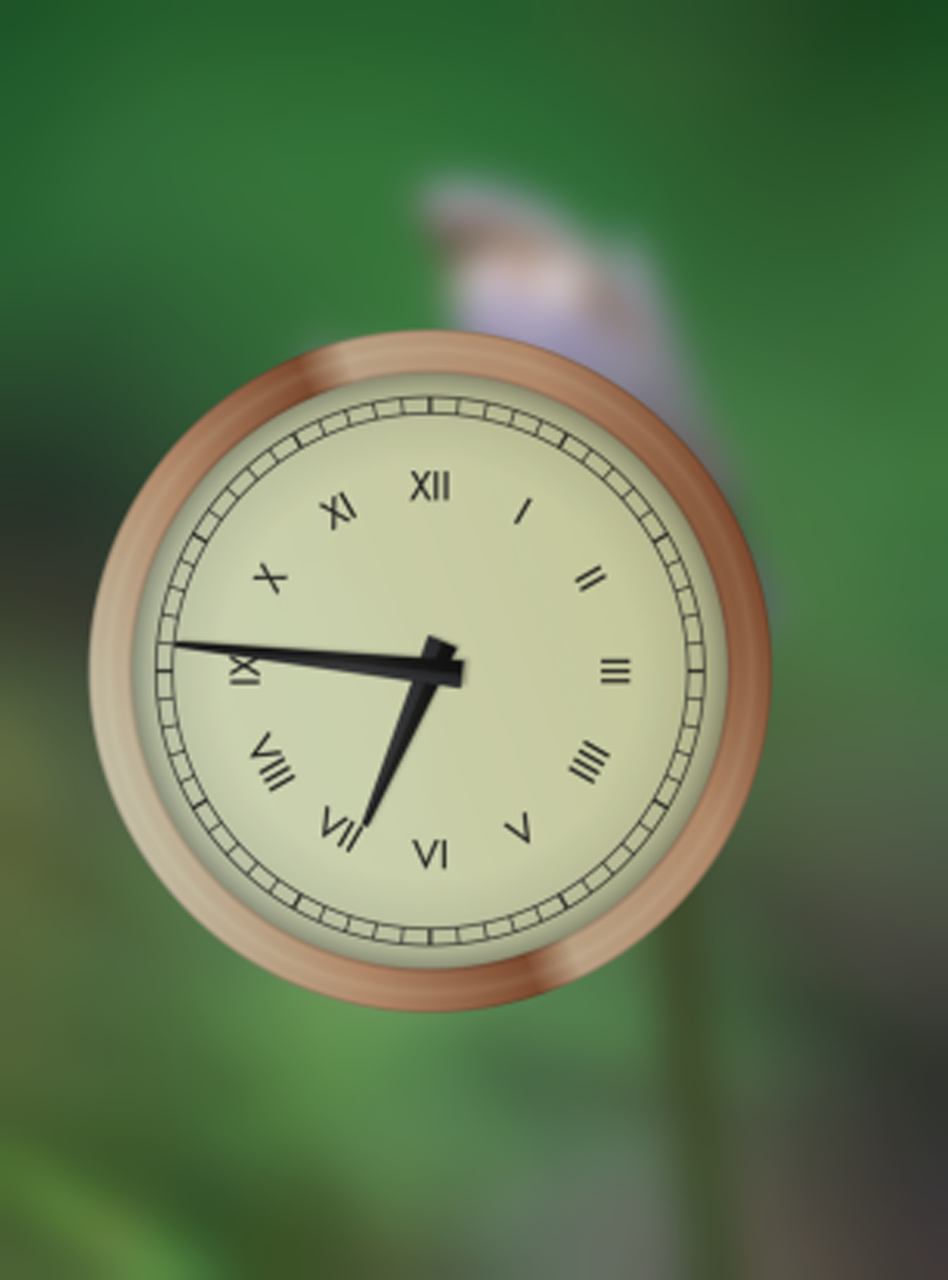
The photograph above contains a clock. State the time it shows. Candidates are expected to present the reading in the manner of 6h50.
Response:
6h46
